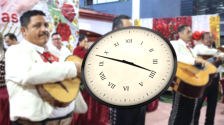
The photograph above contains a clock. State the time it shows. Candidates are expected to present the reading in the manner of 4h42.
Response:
3h48
